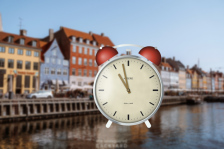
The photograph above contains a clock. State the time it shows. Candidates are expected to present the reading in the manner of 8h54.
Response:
10h58
